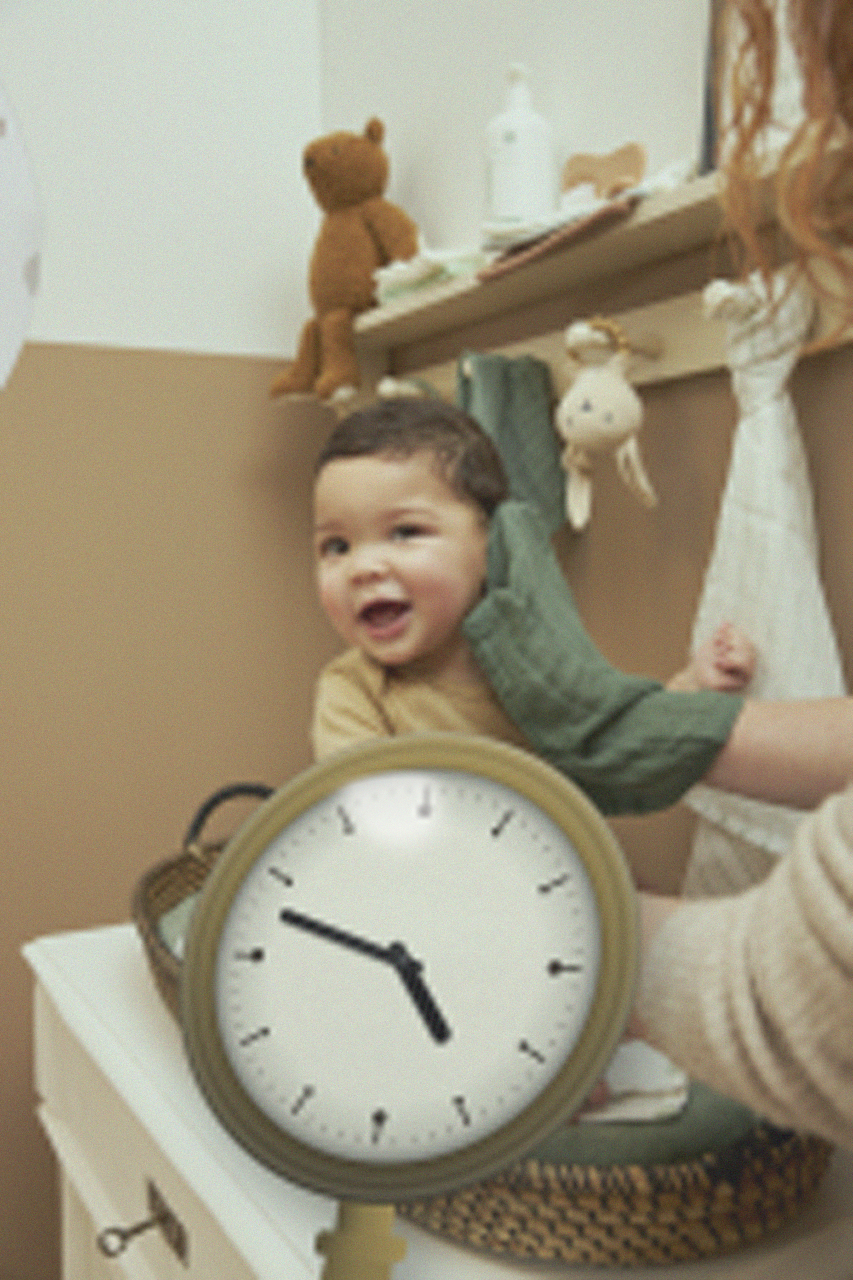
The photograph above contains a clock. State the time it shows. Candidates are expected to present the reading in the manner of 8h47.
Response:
4h48
